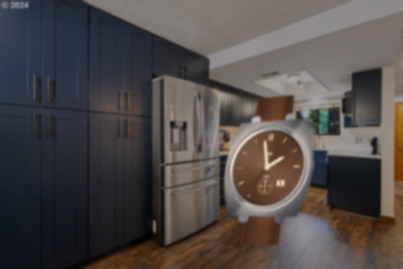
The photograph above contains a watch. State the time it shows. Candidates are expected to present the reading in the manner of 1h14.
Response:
1h58
